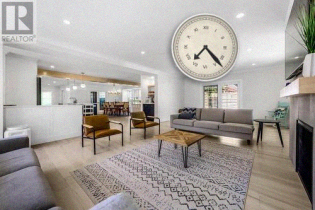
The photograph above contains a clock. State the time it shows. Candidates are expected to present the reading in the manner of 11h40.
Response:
7h23
